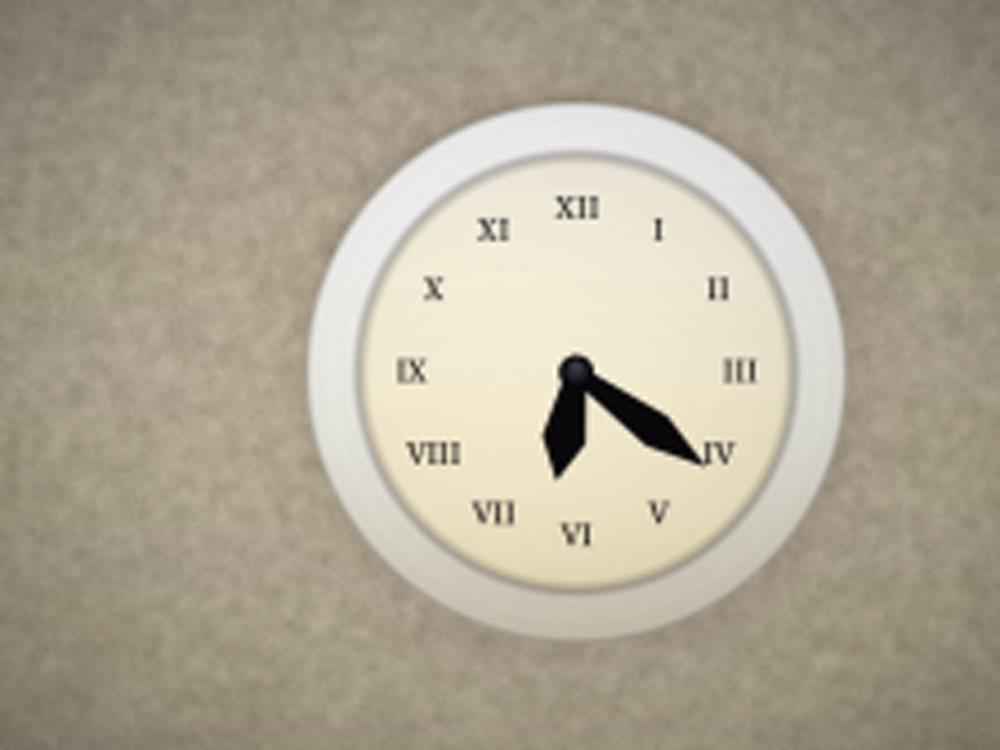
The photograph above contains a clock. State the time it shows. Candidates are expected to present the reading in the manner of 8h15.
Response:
6h21
